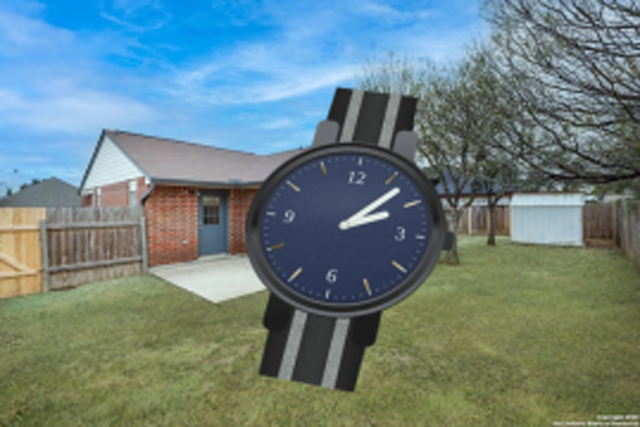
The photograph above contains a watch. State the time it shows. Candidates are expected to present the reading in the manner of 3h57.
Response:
2h07
